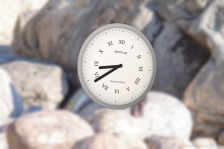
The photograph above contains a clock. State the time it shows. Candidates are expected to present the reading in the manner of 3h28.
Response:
8h39
